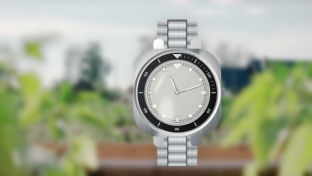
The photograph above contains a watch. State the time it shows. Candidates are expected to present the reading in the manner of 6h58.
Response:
11h12
